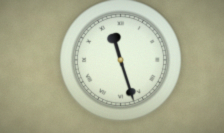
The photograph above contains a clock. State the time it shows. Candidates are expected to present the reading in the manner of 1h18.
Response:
11h27
